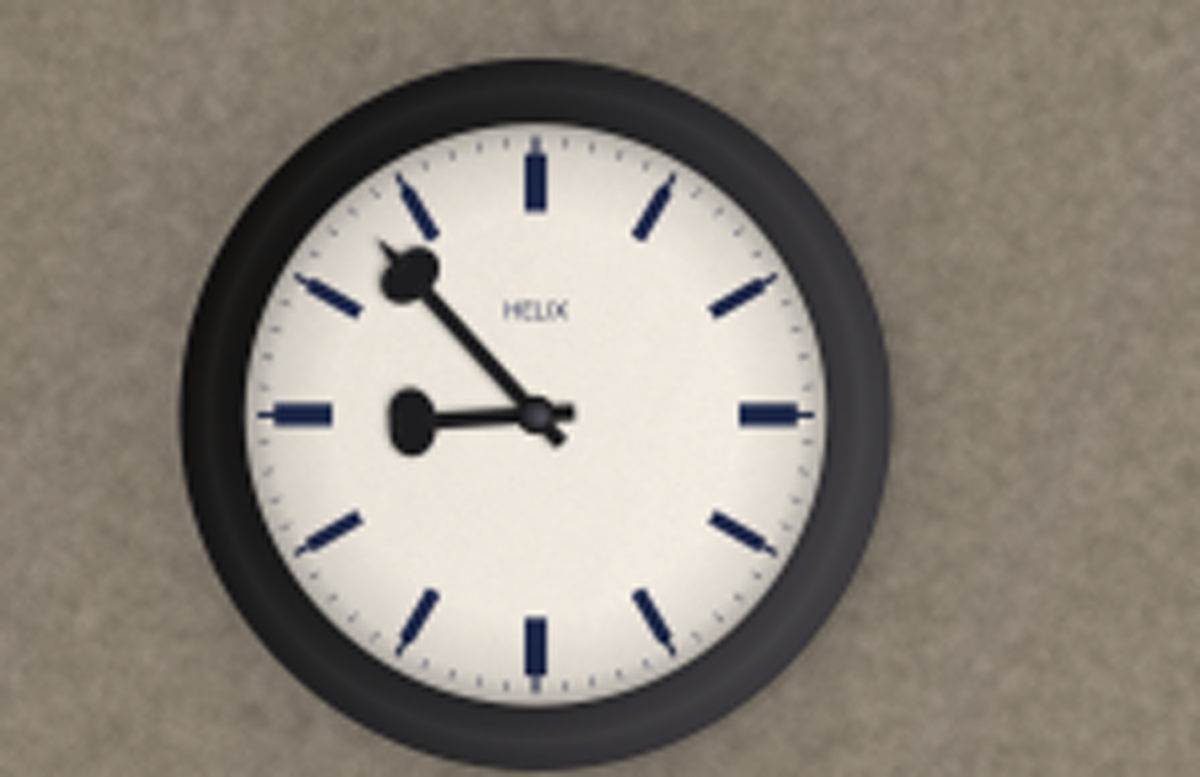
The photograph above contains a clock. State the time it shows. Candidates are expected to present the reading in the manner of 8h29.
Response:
8h53
